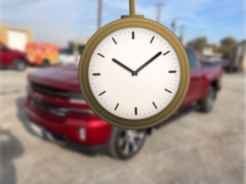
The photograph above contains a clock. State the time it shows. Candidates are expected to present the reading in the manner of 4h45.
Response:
10h09
